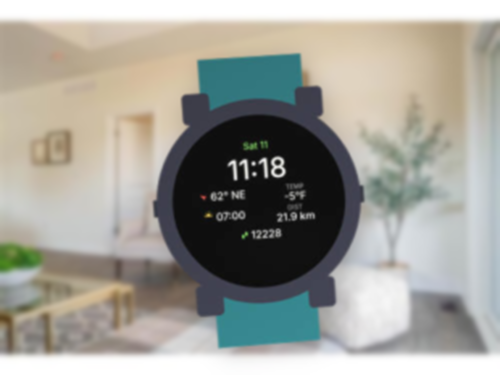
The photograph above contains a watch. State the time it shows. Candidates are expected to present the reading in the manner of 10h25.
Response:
11h18
